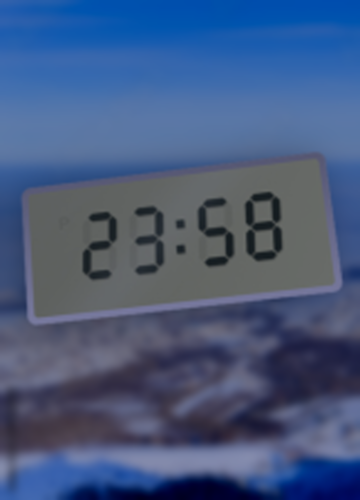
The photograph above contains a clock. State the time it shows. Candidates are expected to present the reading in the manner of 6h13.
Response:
23h58
